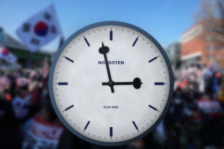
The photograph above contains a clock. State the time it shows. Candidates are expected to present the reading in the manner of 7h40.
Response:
2h58
